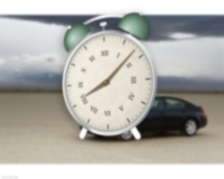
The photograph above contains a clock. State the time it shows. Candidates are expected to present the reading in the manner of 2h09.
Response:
8h08
